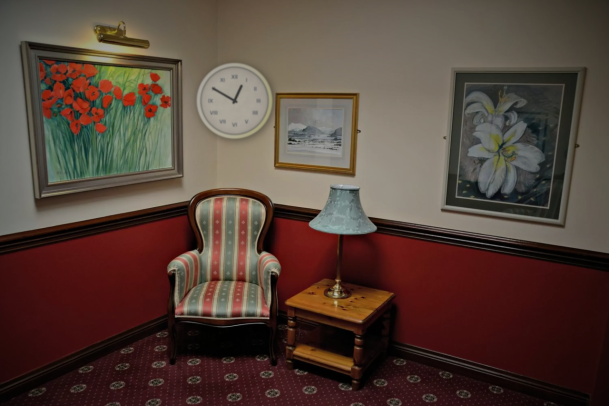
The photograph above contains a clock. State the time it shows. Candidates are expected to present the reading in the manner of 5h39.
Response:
12h50
